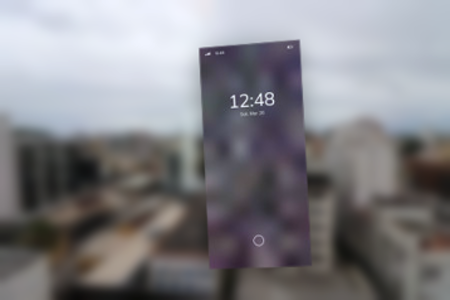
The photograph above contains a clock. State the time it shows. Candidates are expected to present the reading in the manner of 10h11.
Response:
12h48
